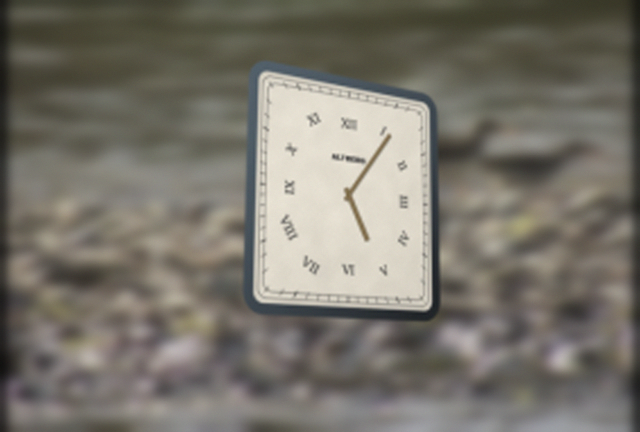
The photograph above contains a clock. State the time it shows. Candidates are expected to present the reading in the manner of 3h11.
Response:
5h06
